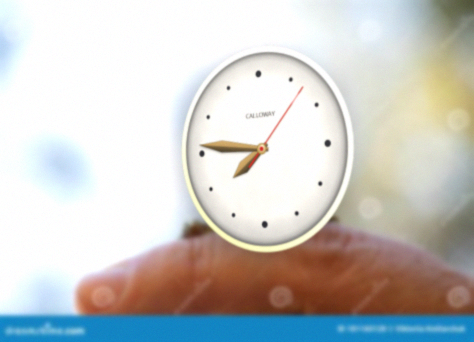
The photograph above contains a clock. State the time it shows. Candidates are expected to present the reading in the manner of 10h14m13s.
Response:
7h46m07s
